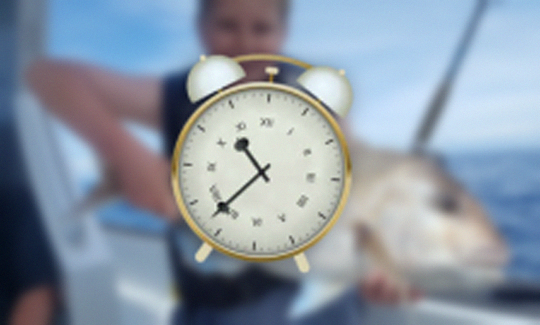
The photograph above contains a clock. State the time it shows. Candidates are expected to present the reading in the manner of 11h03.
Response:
10h37
